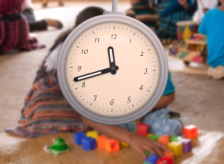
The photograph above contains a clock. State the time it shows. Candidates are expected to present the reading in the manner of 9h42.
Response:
11h42
